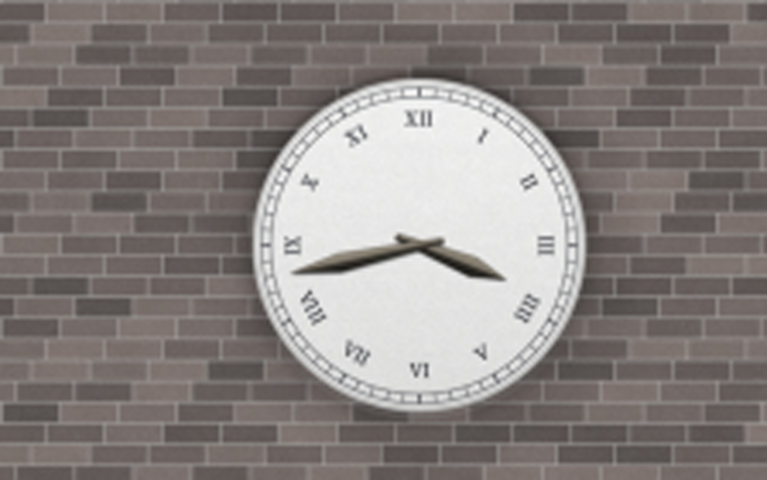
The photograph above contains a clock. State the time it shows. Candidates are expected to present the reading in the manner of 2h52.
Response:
3h43
